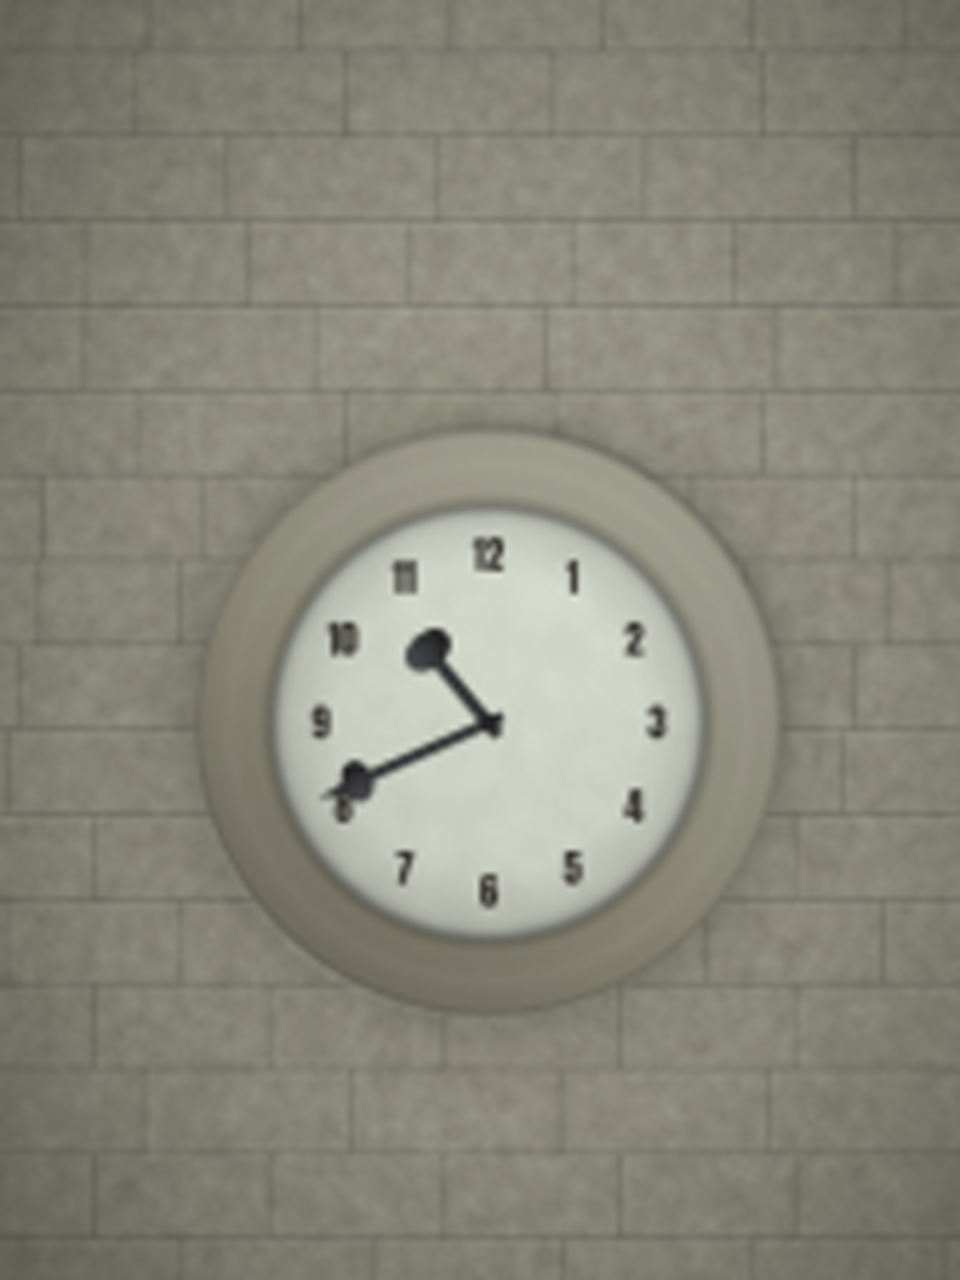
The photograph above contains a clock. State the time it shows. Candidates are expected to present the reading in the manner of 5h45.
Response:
10h41
